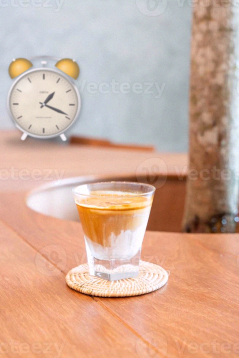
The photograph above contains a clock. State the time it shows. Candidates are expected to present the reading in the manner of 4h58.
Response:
1h19
